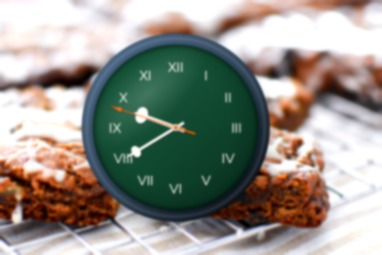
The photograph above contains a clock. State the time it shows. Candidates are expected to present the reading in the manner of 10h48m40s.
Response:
9h39m48s
